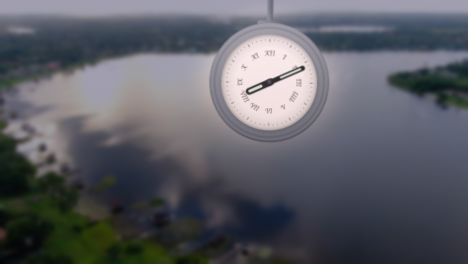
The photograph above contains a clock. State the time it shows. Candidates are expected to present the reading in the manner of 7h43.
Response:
8h11
